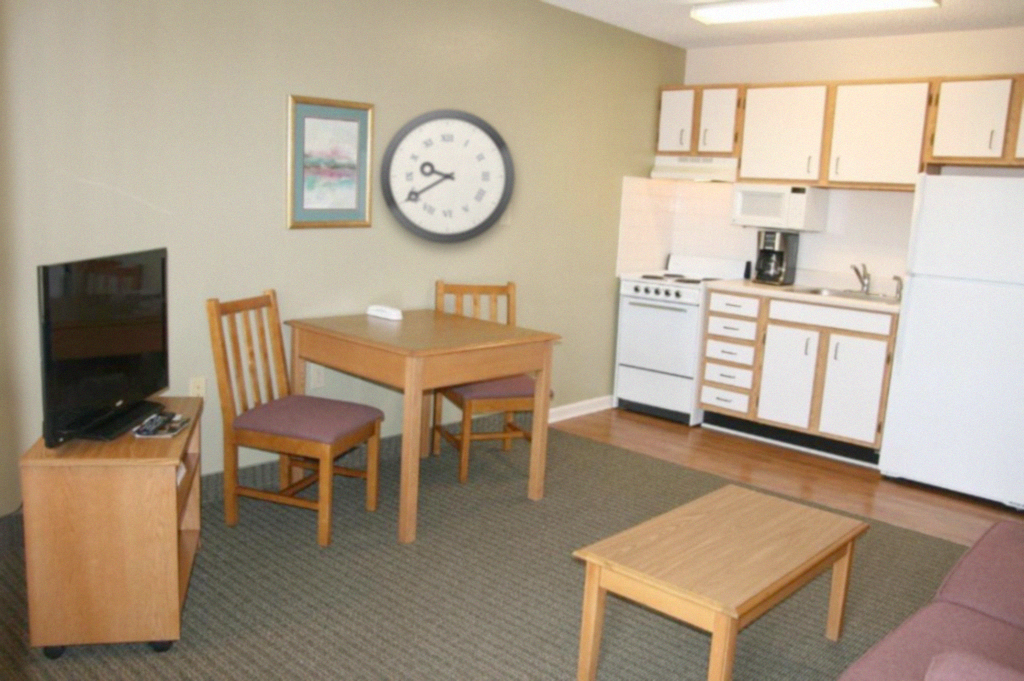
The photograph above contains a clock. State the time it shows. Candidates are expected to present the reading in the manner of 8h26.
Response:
9h40
